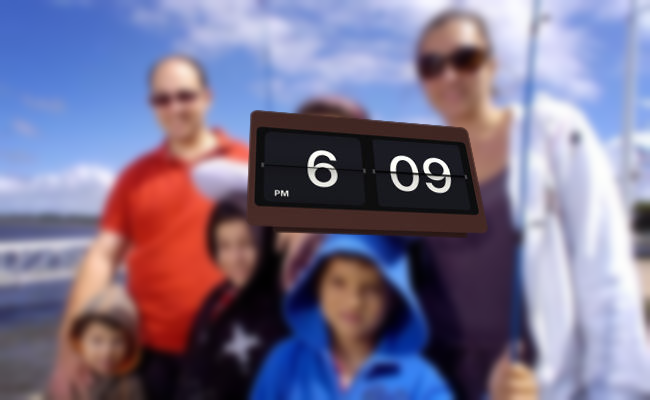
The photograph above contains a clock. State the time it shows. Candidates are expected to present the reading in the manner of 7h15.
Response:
6h09
